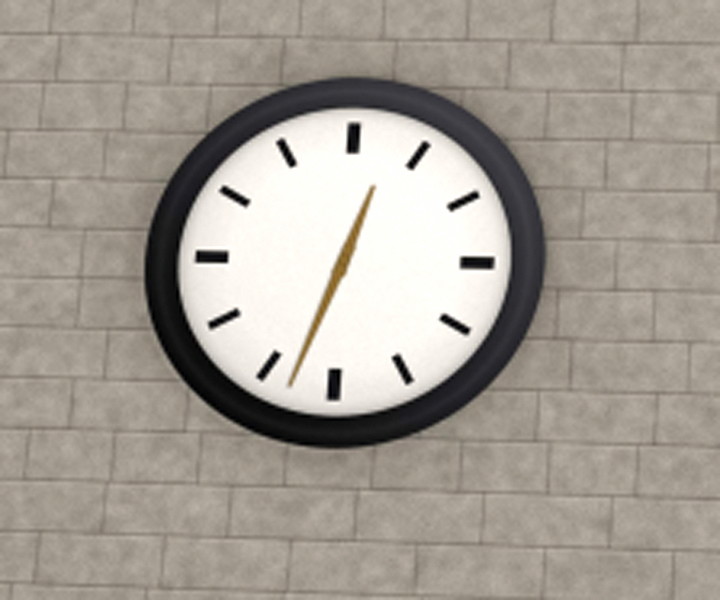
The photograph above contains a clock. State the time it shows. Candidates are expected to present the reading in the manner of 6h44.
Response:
12h33
